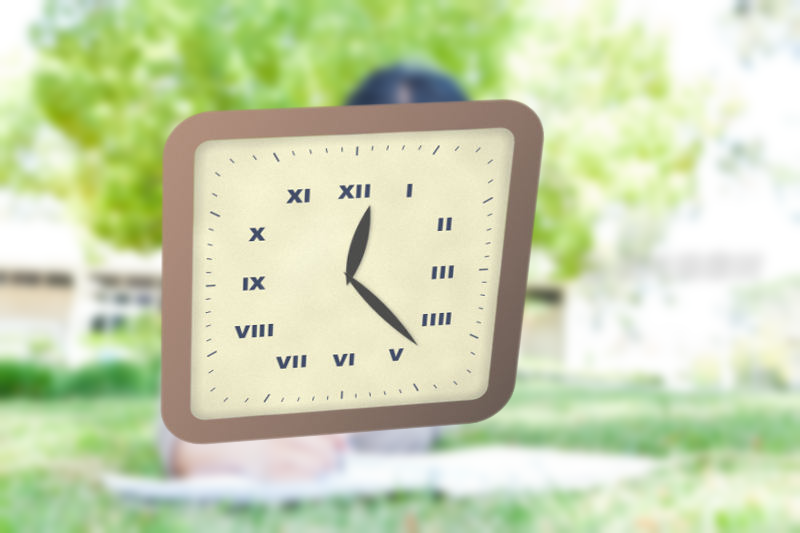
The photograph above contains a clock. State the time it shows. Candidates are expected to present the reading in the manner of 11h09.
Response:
12h23
